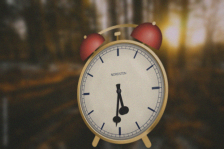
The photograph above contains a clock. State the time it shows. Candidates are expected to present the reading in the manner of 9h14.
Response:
5h31
